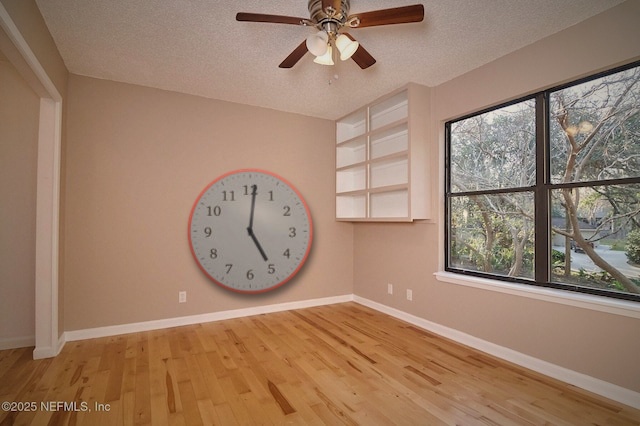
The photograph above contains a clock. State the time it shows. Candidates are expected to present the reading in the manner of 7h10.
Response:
5h01
